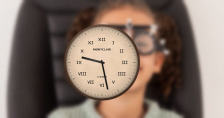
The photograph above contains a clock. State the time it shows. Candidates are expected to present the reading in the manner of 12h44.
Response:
9h28
